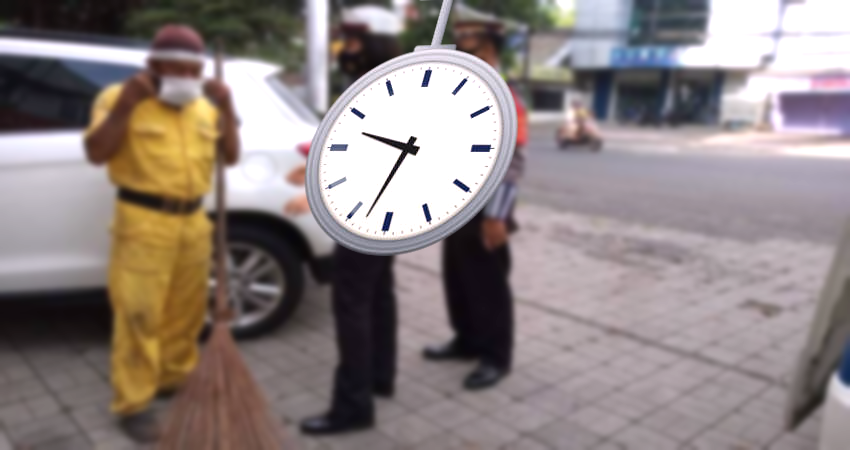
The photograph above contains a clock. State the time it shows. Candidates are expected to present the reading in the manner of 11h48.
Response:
9h33
